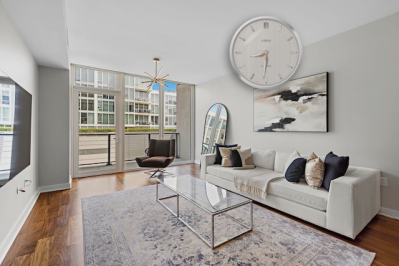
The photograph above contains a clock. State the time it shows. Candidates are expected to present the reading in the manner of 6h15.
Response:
8h31
